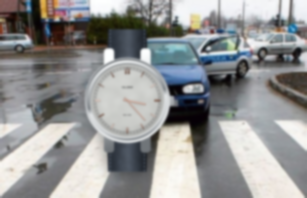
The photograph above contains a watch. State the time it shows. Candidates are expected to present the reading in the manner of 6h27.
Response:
3h23
